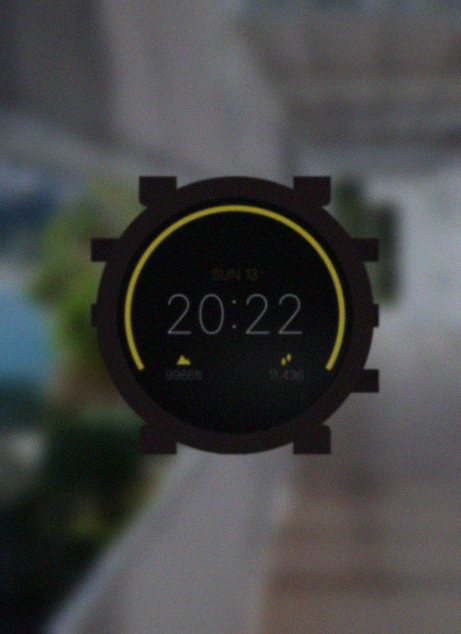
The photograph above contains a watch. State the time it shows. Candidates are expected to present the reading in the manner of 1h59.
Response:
20h22
